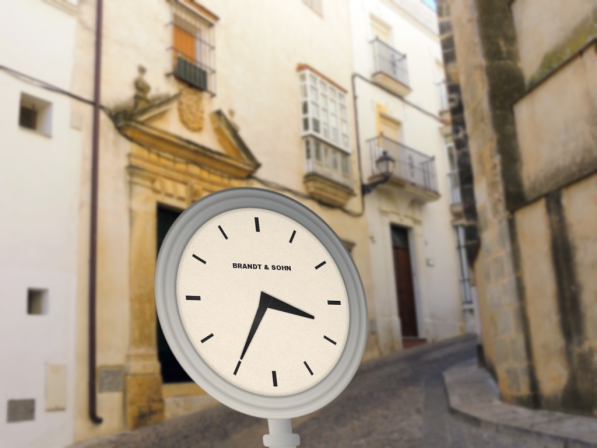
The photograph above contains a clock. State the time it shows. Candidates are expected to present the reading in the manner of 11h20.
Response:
3h35
